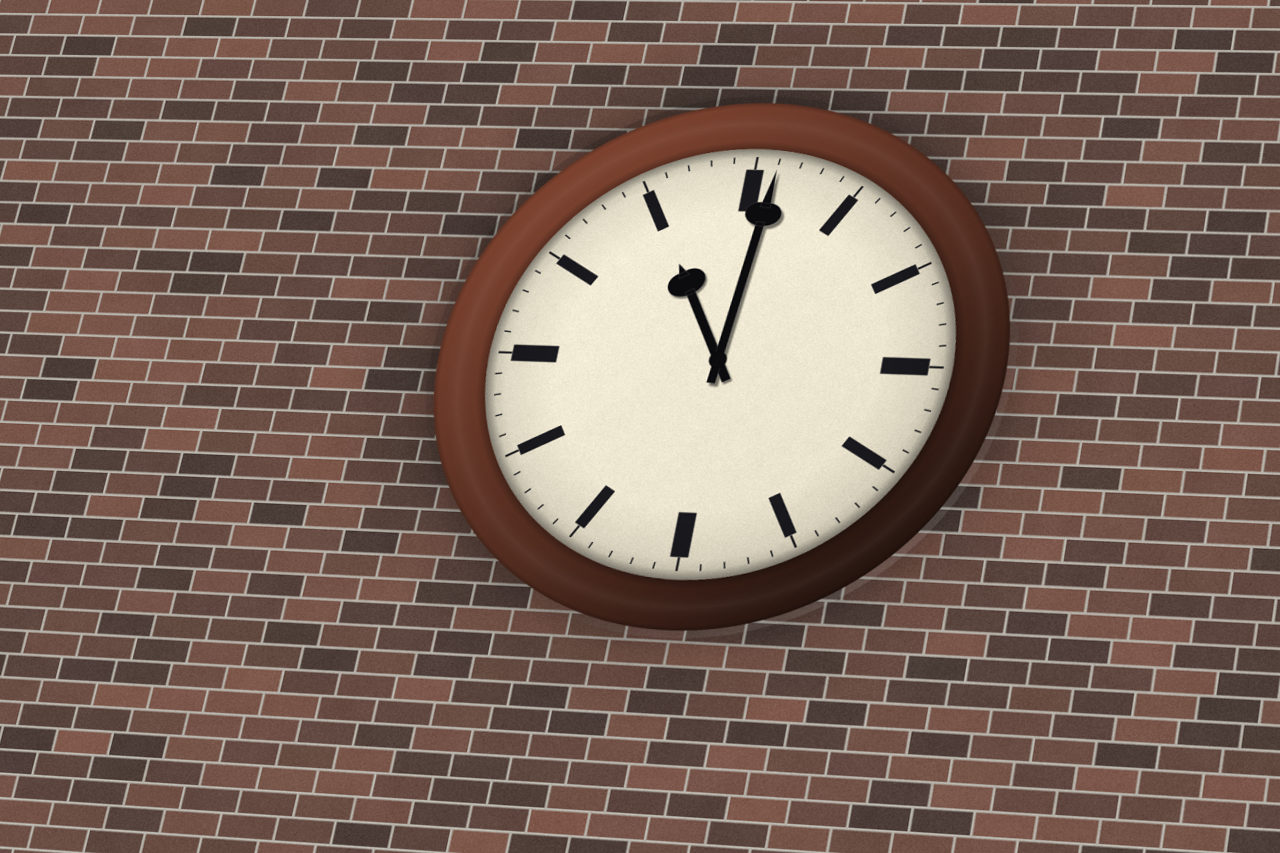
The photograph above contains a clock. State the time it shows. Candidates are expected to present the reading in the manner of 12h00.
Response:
11h01
